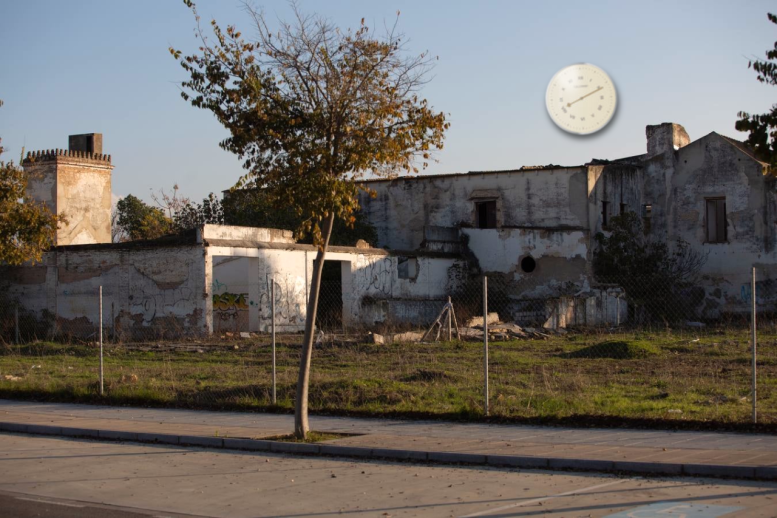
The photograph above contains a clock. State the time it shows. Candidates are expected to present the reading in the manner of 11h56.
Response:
8h11
